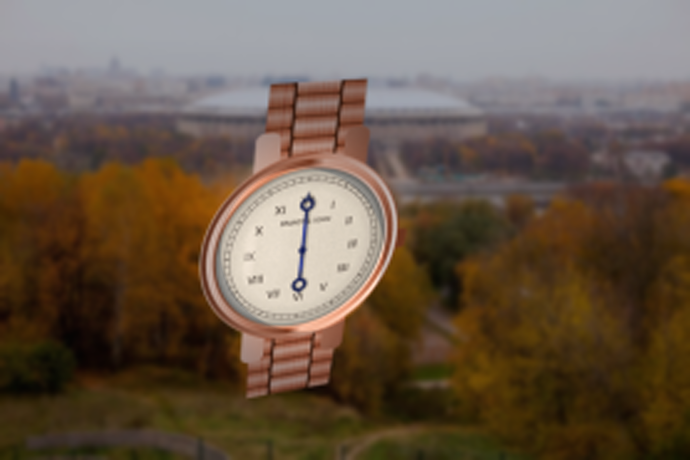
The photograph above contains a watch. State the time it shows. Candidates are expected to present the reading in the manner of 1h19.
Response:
6h00
